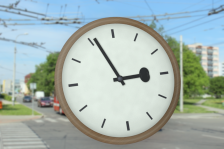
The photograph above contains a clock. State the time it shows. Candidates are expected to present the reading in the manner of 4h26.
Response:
2h56
